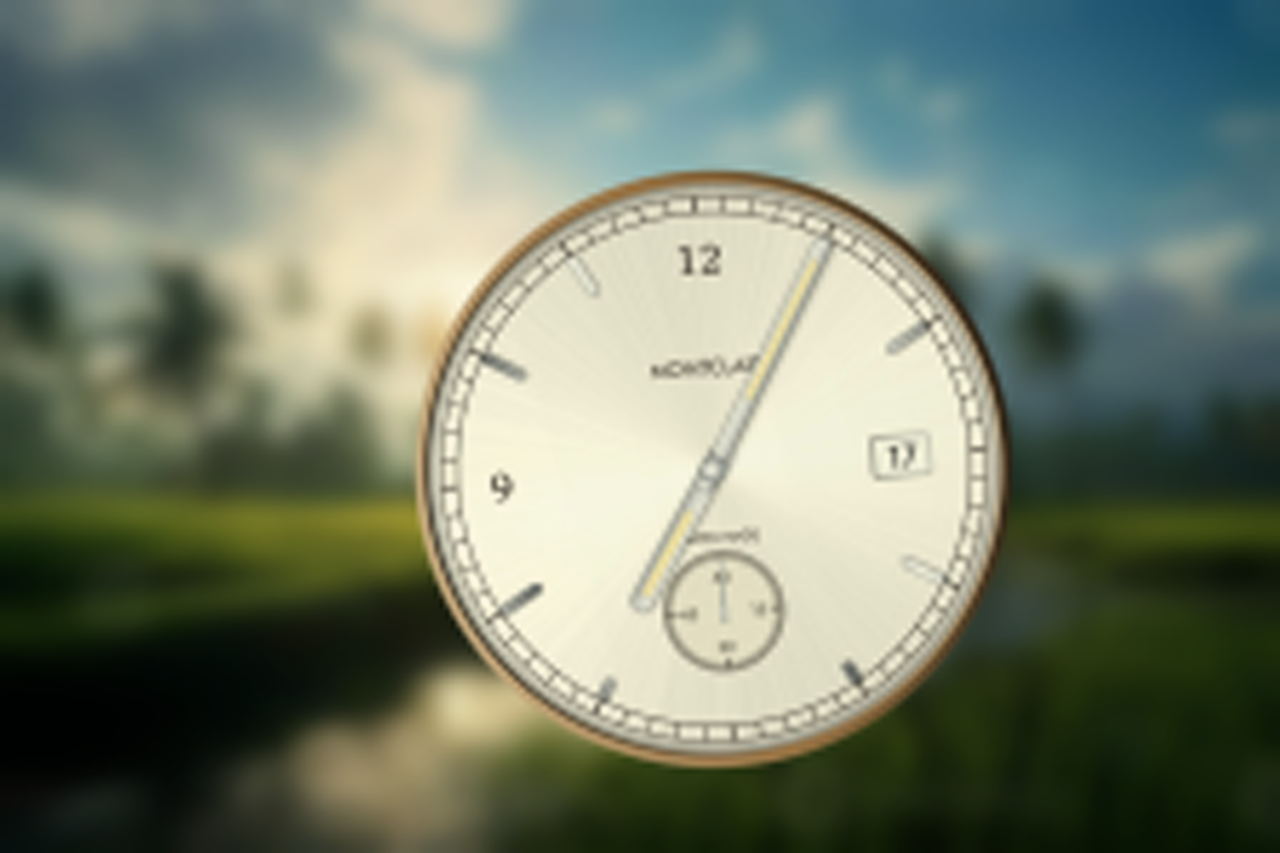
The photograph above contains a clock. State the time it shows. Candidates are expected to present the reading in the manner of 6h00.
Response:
7h05
